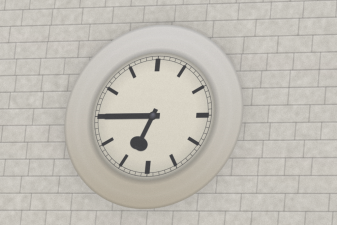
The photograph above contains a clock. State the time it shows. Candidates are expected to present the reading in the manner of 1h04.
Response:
6h45
